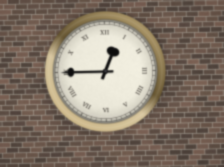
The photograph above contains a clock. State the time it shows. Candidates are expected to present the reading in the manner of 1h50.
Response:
12h45
